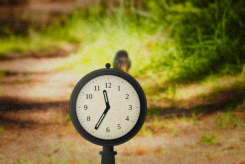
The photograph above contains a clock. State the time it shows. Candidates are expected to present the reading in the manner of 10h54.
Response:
11h35
